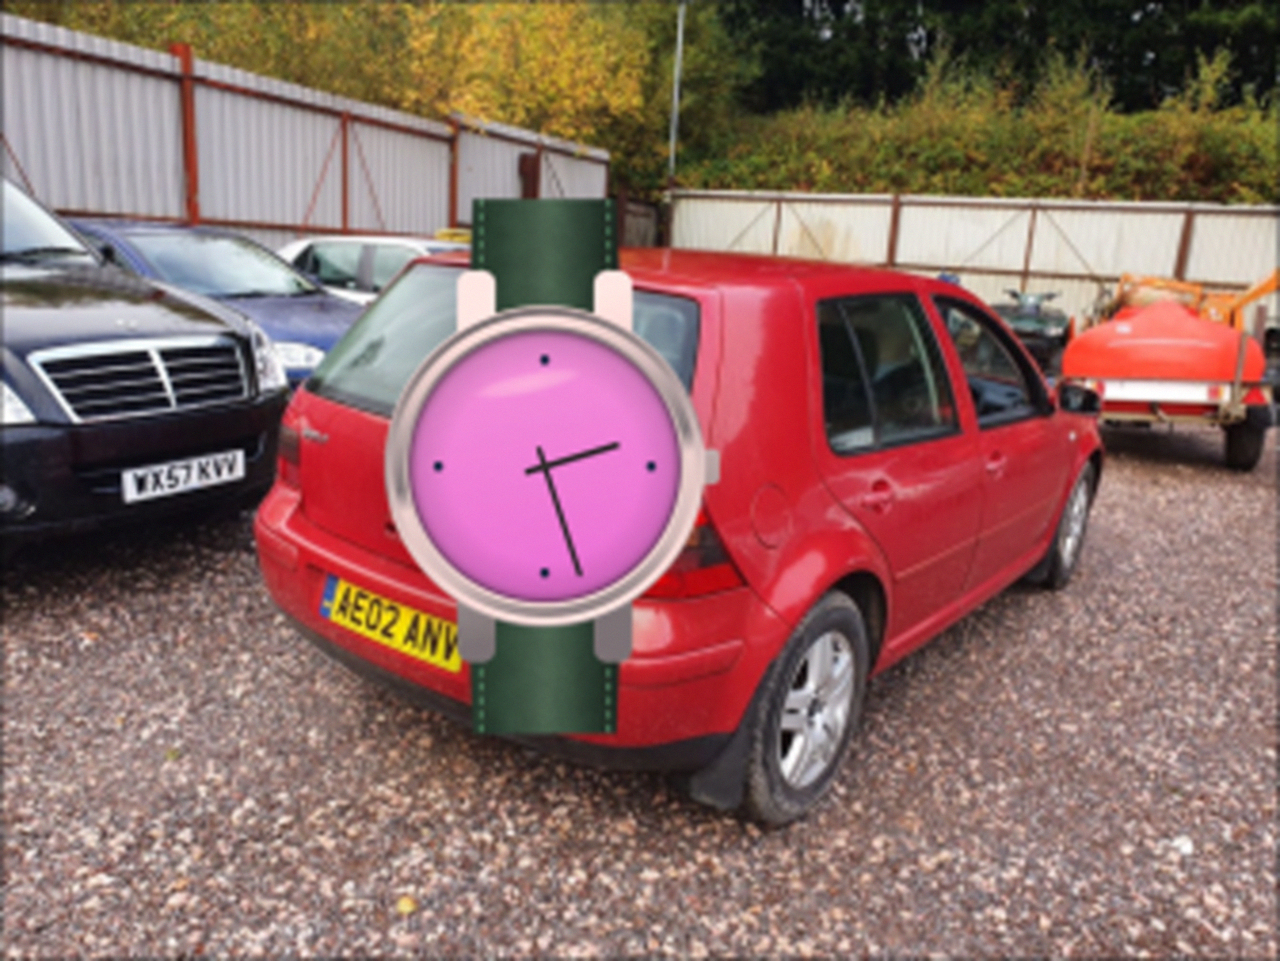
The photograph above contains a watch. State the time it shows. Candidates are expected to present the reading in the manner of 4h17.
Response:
2h27
